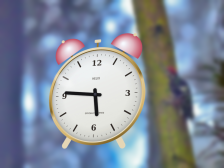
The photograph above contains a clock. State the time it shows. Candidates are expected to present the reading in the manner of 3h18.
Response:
5h46
